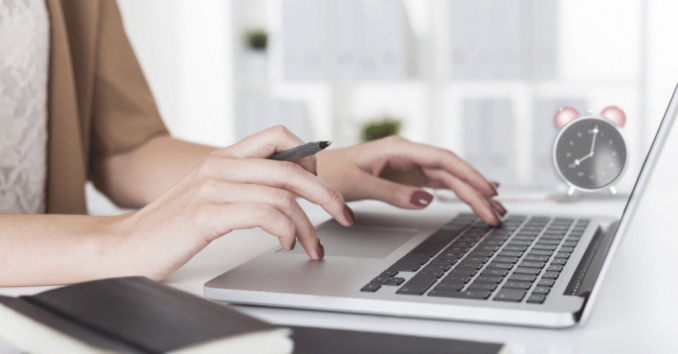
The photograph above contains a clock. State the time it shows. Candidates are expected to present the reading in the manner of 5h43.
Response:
8h02
